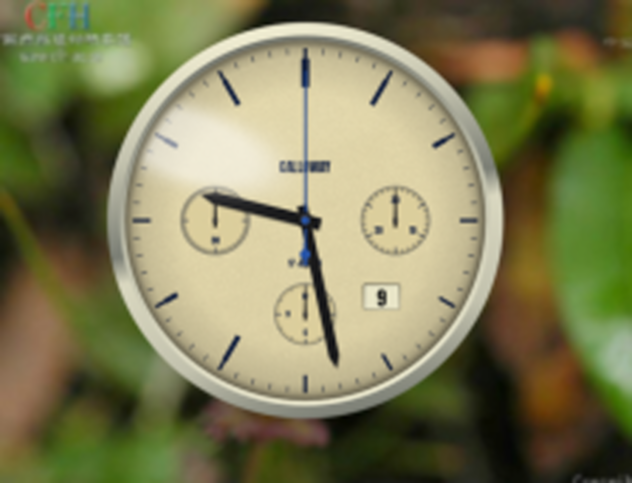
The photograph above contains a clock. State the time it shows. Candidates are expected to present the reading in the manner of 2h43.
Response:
9h28
